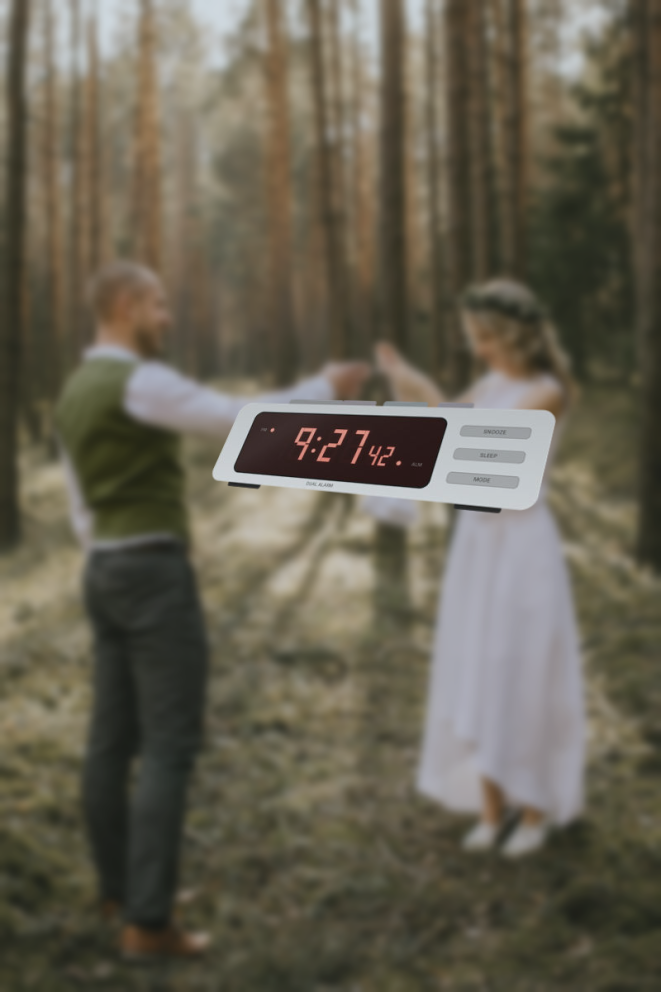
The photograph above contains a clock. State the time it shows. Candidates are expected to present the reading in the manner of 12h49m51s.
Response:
9h27m42s
